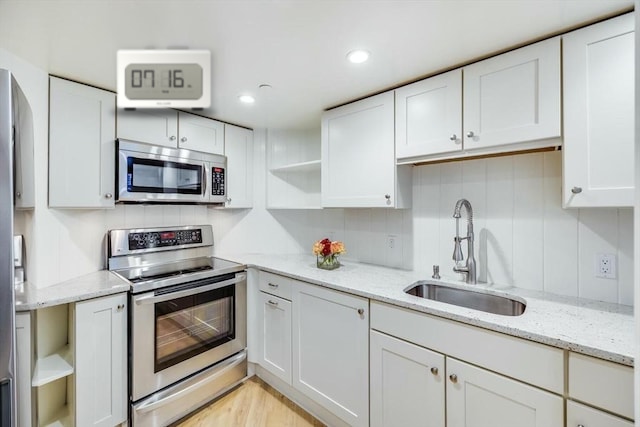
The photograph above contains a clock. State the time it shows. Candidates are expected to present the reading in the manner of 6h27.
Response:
7h16
